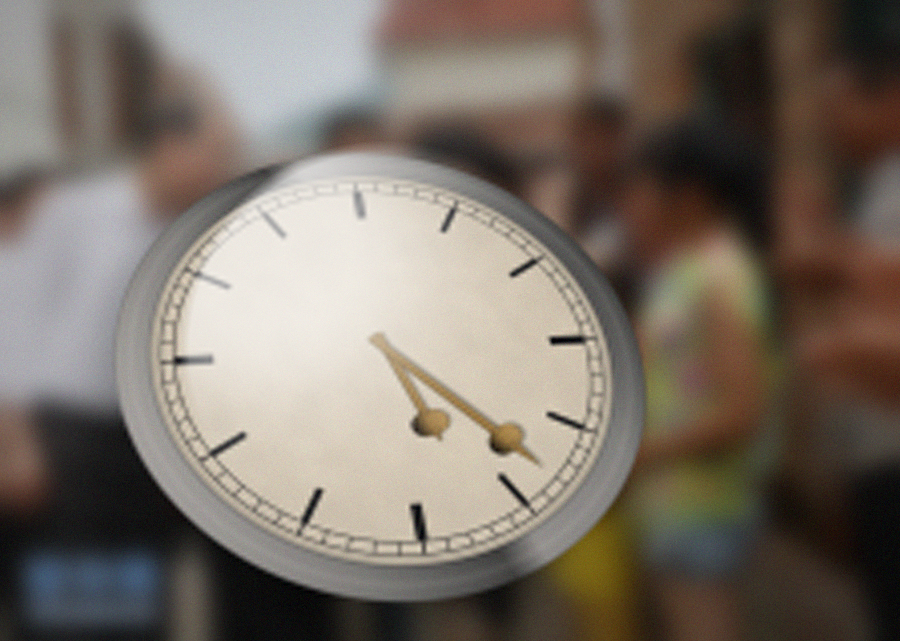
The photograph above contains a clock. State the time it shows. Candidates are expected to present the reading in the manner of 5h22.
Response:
5h23
